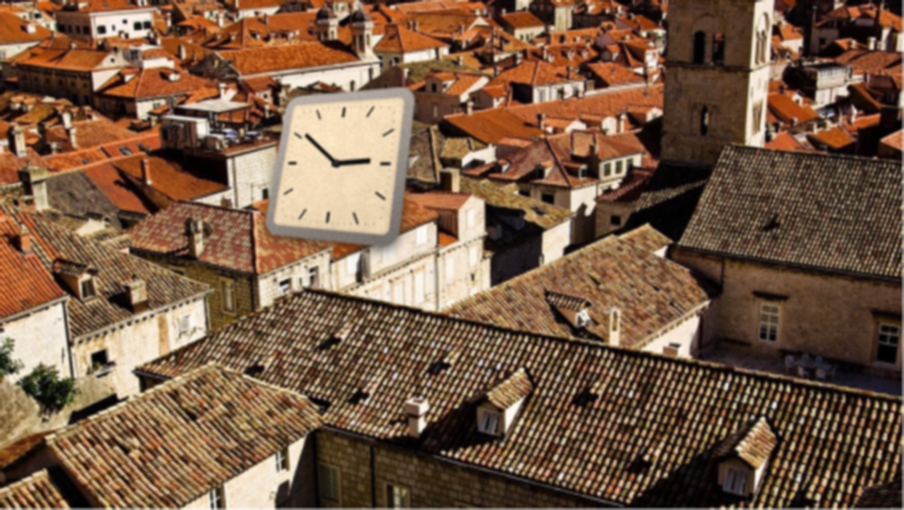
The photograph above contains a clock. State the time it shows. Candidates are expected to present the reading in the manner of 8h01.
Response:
2h51
